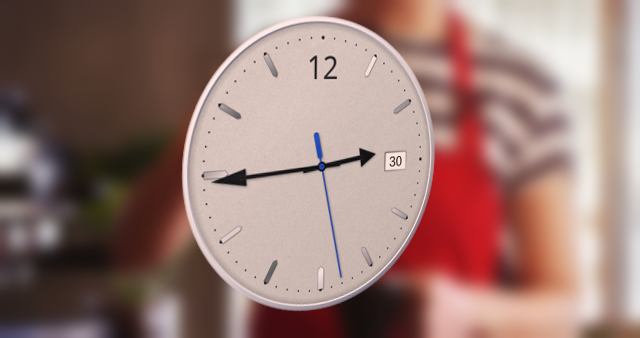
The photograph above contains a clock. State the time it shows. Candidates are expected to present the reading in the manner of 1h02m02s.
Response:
2h44m28s
